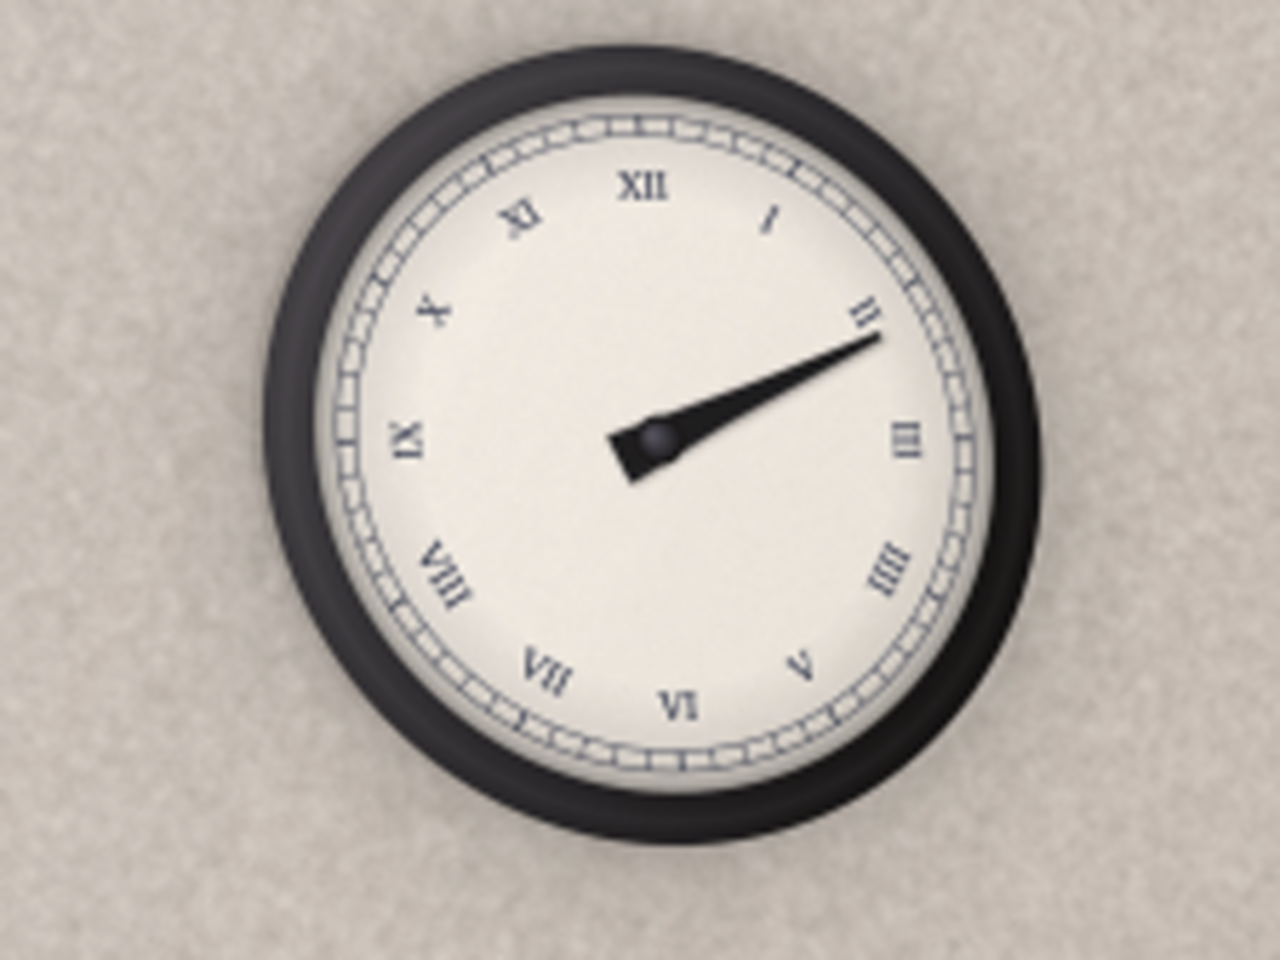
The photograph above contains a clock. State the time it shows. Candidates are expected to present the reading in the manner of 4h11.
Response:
2h11
